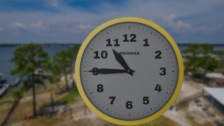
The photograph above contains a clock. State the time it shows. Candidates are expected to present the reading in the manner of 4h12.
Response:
10h45
